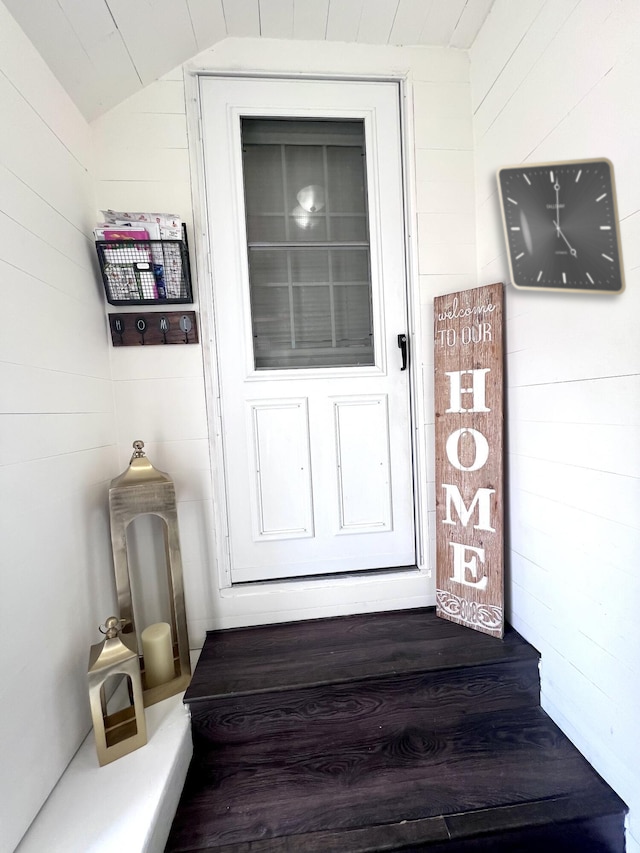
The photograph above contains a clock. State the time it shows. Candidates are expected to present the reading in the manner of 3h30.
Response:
5h01
